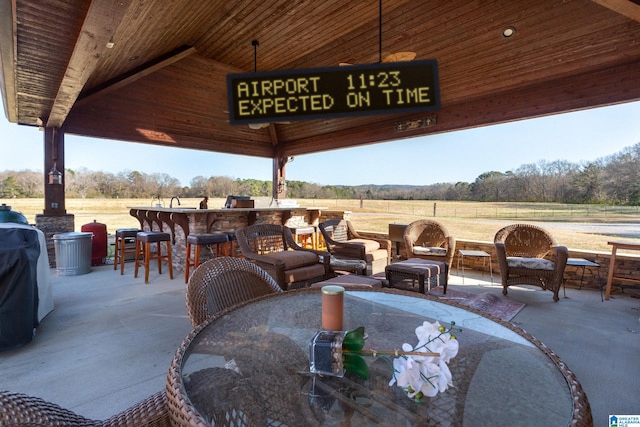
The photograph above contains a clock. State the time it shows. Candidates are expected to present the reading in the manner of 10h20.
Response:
11h23
